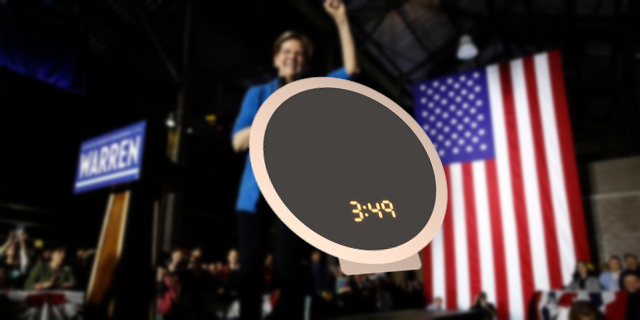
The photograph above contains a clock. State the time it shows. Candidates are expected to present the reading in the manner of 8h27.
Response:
3h49
